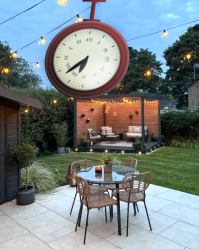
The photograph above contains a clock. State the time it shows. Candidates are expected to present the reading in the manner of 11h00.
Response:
6h38
